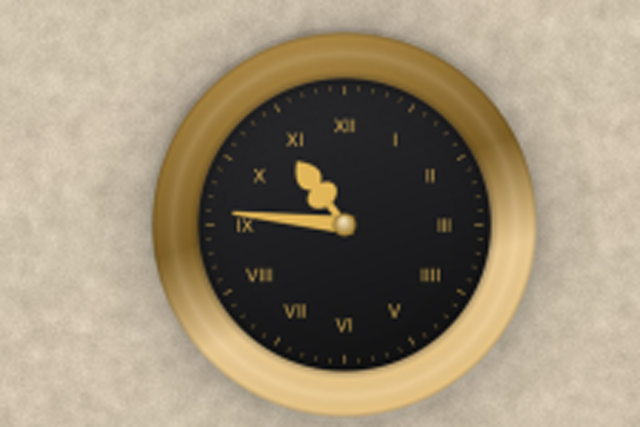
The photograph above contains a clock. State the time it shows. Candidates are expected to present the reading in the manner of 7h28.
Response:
10h46
